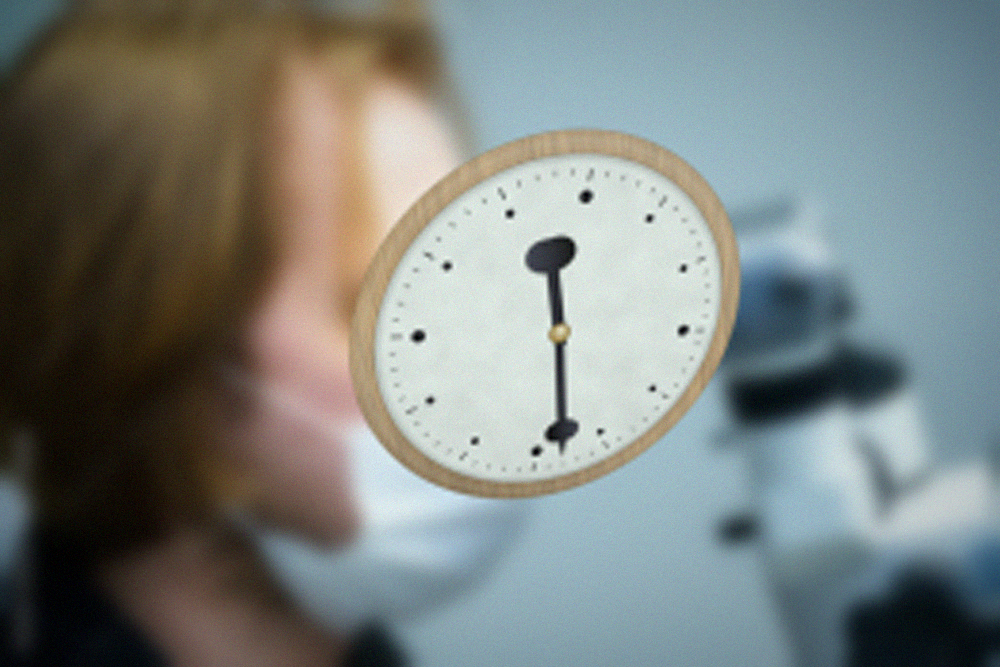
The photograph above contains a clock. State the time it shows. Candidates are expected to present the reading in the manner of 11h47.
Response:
11h28
